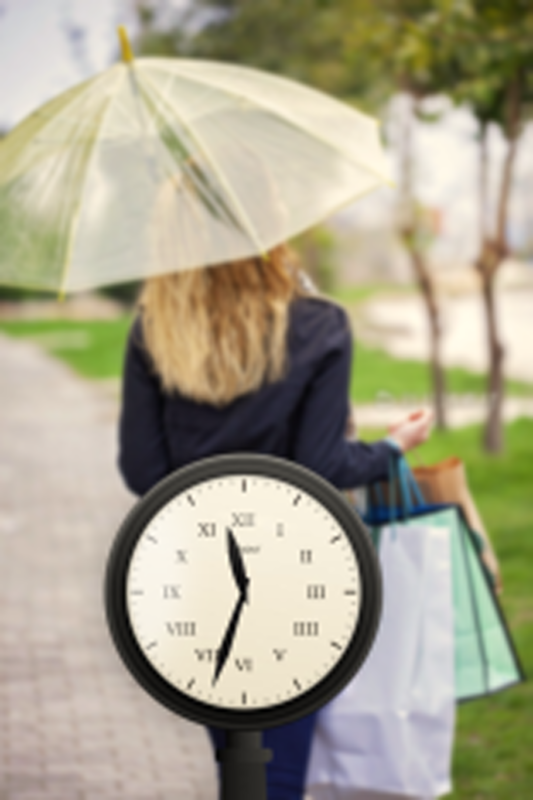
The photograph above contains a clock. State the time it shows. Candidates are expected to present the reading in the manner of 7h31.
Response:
11h33
